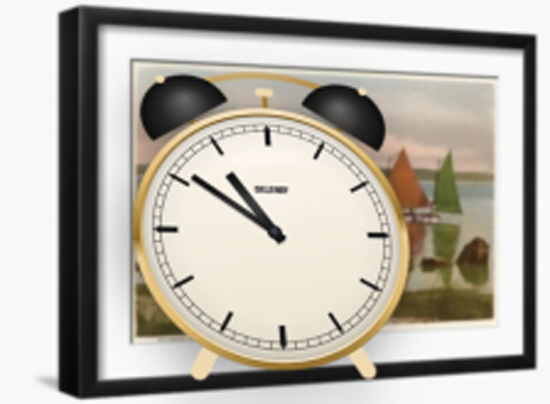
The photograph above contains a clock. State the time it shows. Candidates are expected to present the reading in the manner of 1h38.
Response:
10h51
